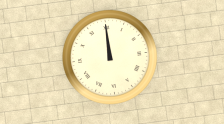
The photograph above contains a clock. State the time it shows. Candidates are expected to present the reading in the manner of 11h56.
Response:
12h00
